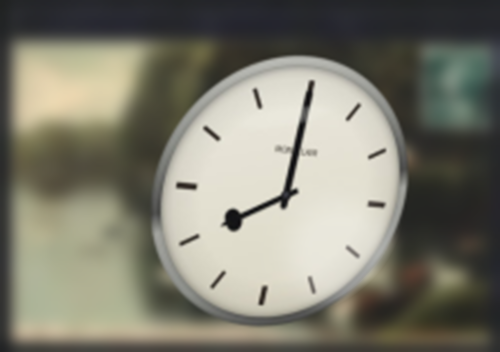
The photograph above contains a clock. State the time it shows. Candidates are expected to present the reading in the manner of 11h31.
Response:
8h00
